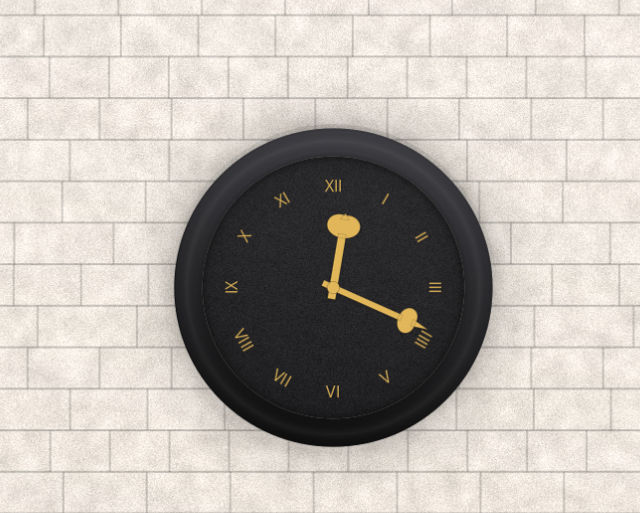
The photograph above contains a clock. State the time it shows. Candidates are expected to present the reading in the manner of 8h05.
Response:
12h19
